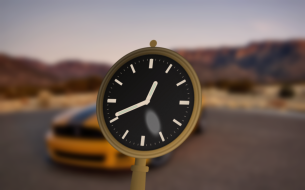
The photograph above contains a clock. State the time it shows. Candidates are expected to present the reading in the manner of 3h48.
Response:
12h41
